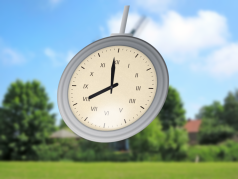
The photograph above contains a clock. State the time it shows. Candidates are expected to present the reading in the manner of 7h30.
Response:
7h59
